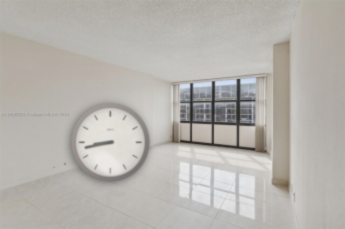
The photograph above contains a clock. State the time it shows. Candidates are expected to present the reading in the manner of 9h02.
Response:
8h43
